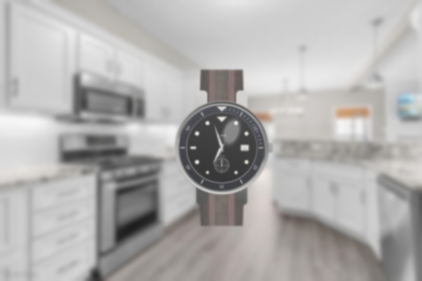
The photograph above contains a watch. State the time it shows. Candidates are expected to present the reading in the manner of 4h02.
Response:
6h57
